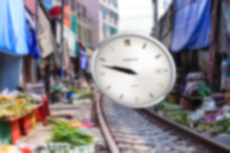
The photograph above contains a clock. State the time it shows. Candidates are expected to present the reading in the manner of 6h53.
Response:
9h48
